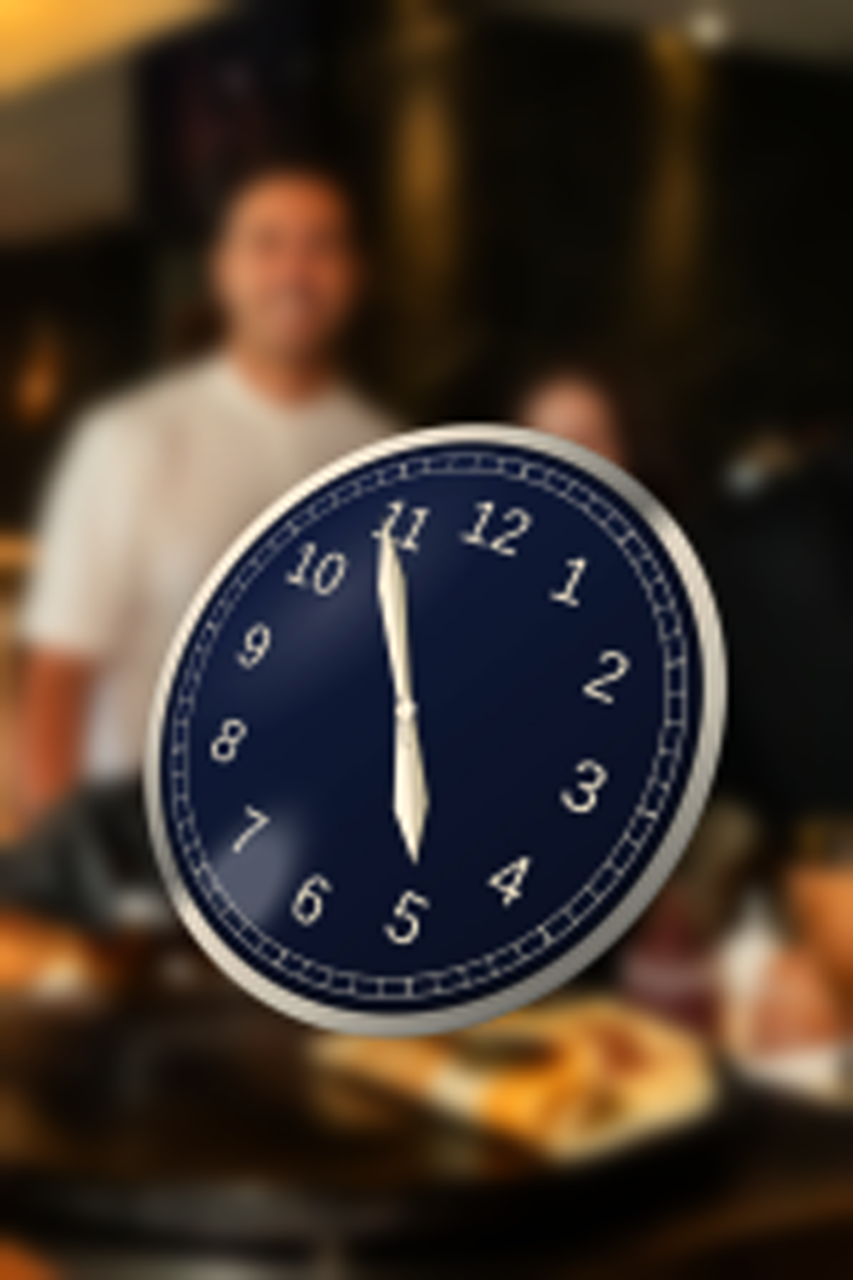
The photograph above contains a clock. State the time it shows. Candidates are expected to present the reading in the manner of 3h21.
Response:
4h54
